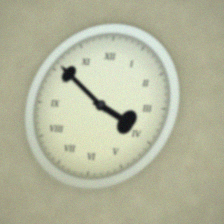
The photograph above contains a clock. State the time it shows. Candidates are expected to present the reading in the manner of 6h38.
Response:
3h51
